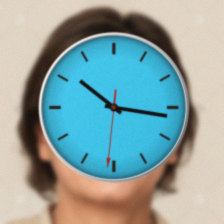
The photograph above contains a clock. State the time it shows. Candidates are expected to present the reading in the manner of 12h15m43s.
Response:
10h16m31s
